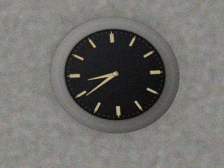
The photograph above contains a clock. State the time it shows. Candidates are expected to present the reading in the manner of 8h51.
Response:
8h39
